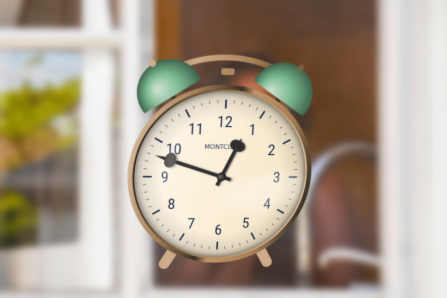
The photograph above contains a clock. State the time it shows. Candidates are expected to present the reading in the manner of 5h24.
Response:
12h48
